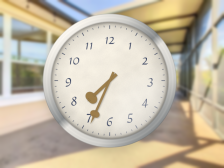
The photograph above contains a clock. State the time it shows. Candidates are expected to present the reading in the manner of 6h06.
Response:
7h34
